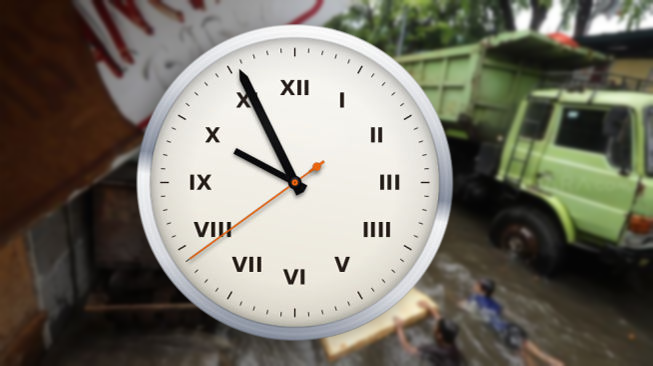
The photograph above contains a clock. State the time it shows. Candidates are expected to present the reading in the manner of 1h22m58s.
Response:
9h55m39s
